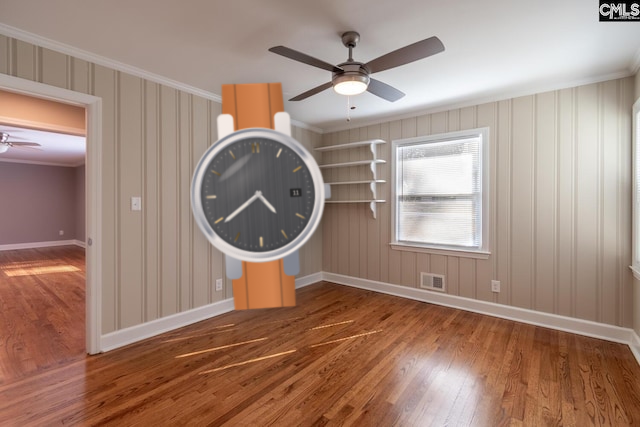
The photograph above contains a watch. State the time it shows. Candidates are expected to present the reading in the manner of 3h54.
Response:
4h39
